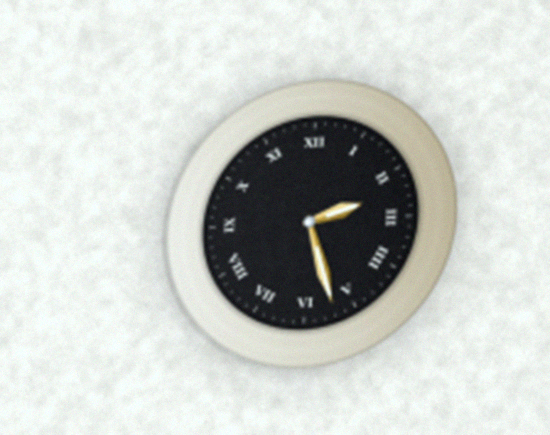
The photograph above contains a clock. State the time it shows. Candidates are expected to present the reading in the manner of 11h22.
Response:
2h27
